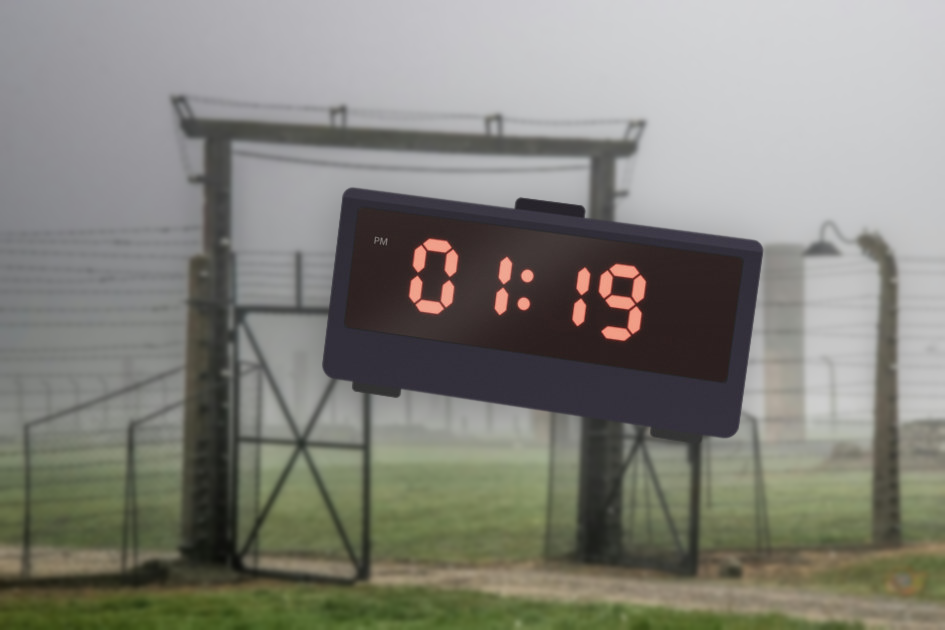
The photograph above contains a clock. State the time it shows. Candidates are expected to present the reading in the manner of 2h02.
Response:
1h19
